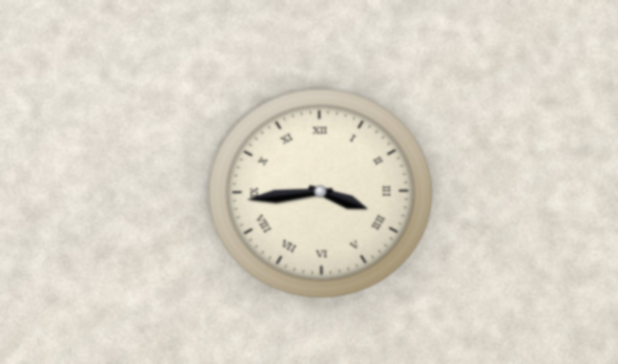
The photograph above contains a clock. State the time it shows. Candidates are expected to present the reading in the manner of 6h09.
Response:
3h44
